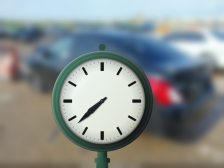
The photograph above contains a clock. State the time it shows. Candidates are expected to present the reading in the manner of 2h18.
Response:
7h38
